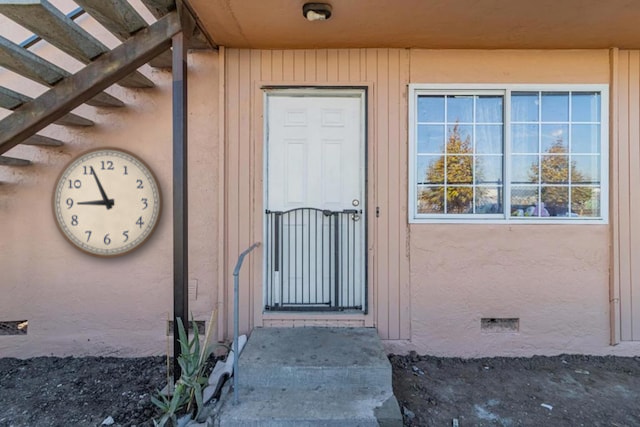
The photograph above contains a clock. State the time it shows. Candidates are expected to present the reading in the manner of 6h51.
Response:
8h56
